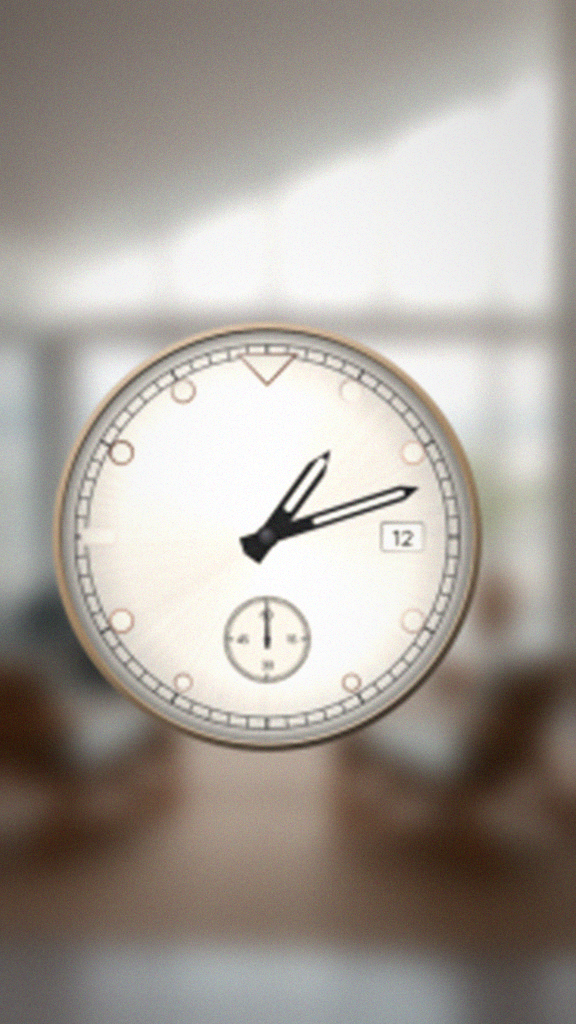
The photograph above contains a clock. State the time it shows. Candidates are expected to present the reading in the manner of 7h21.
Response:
1h12
